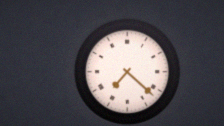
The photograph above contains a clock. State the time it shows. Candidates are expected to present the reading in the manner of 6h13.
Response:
7h22
